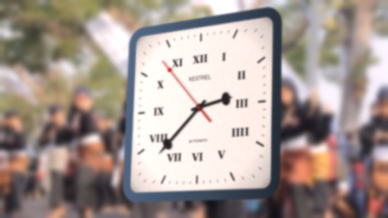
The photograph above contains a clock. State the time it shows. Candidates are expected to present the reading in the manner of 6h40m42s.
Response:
2h37m53s
